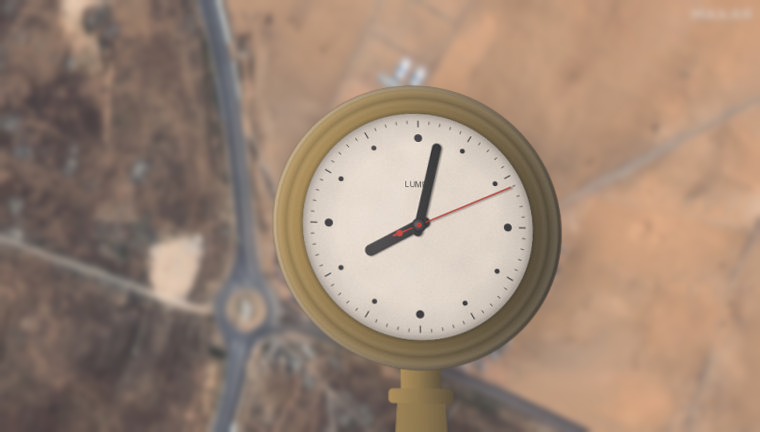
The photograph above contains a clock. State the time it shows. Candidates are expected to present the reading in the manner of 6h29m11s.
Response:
8h02m11s
